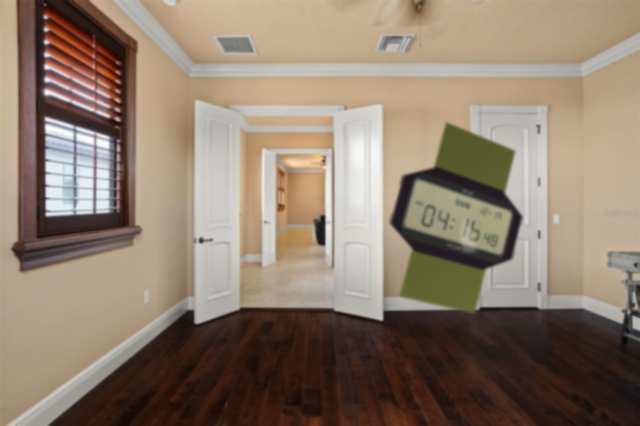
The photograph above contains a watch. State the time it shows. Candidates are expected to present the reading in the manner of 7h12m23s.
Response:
4h16m48s
